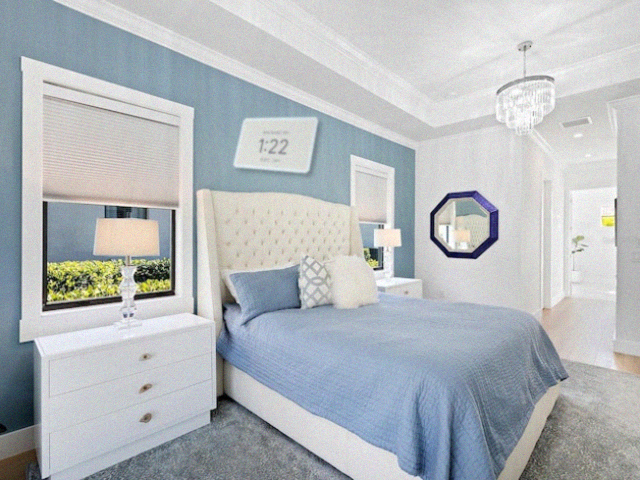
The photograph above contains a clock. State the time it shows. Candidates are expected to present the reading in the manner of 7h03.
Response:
1h22
